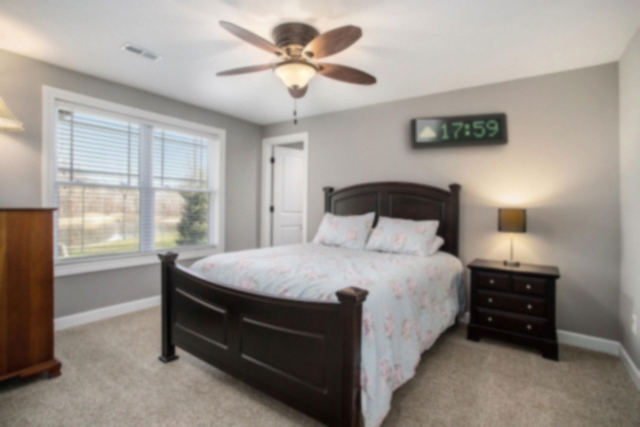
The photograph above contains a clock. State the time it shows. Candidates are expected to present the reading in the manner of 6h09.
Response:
17h59
